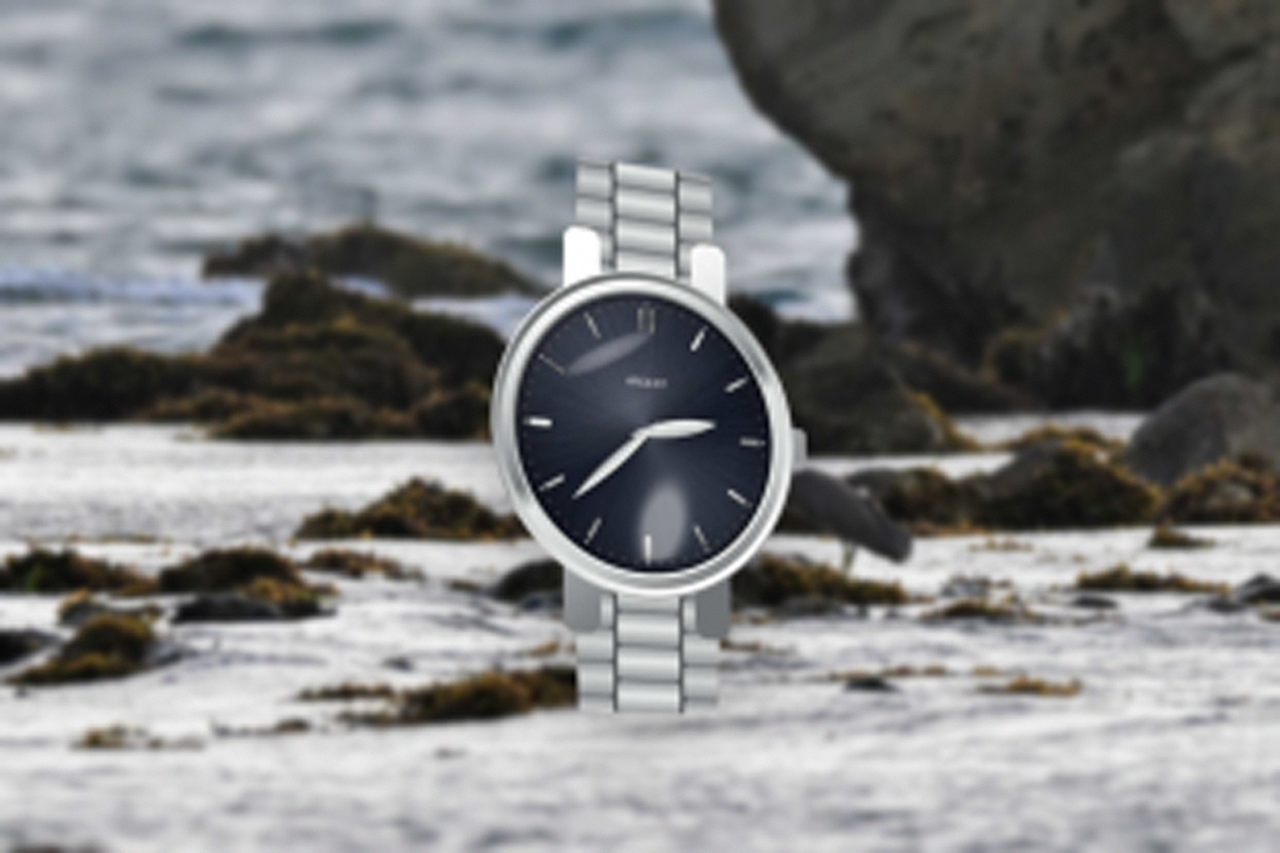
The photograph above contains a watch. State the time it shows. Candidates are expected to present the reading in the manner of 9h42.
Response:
2h38
